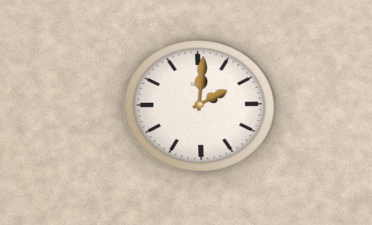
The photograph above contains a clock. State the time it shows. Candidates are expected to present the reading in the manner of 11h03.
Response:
2h01
